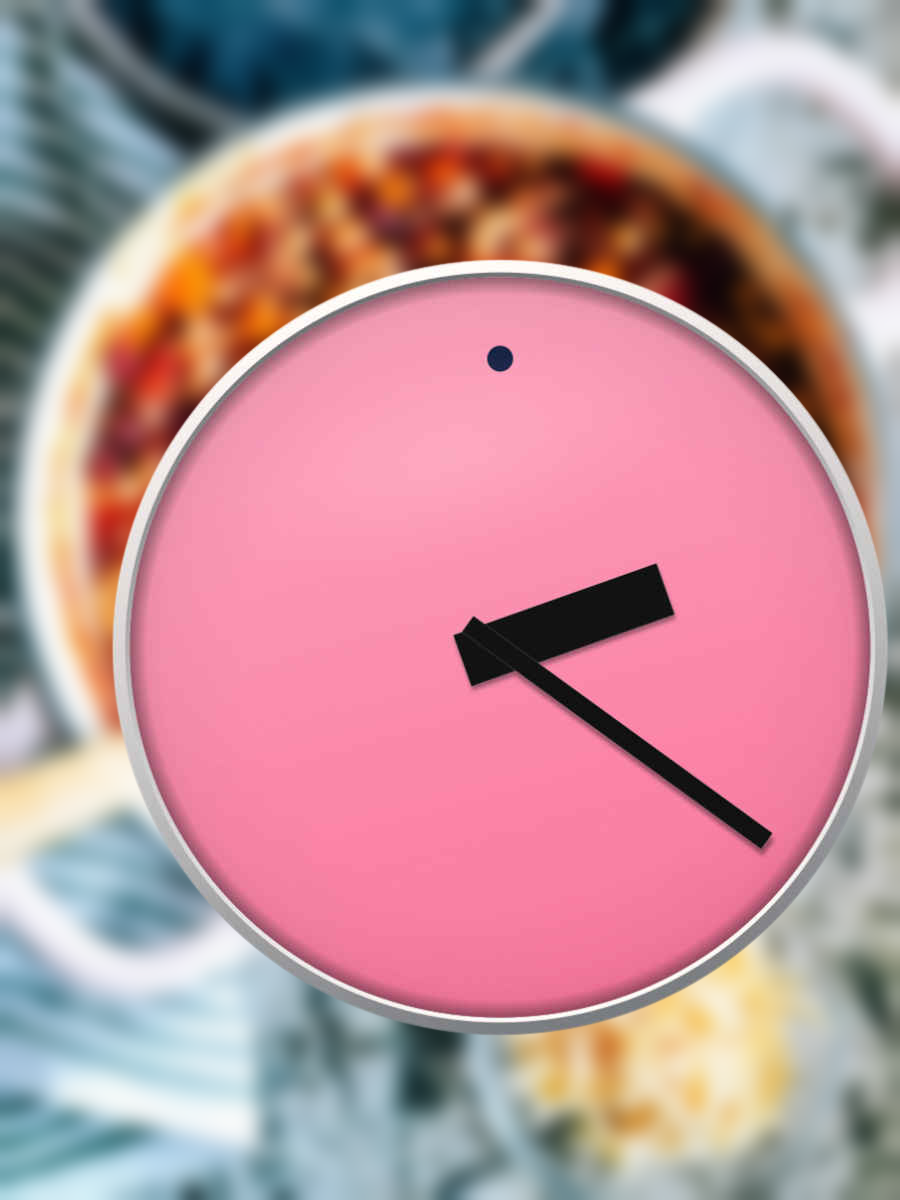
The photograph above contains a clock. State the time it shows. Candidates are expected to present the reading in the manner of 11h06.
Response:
2h21
